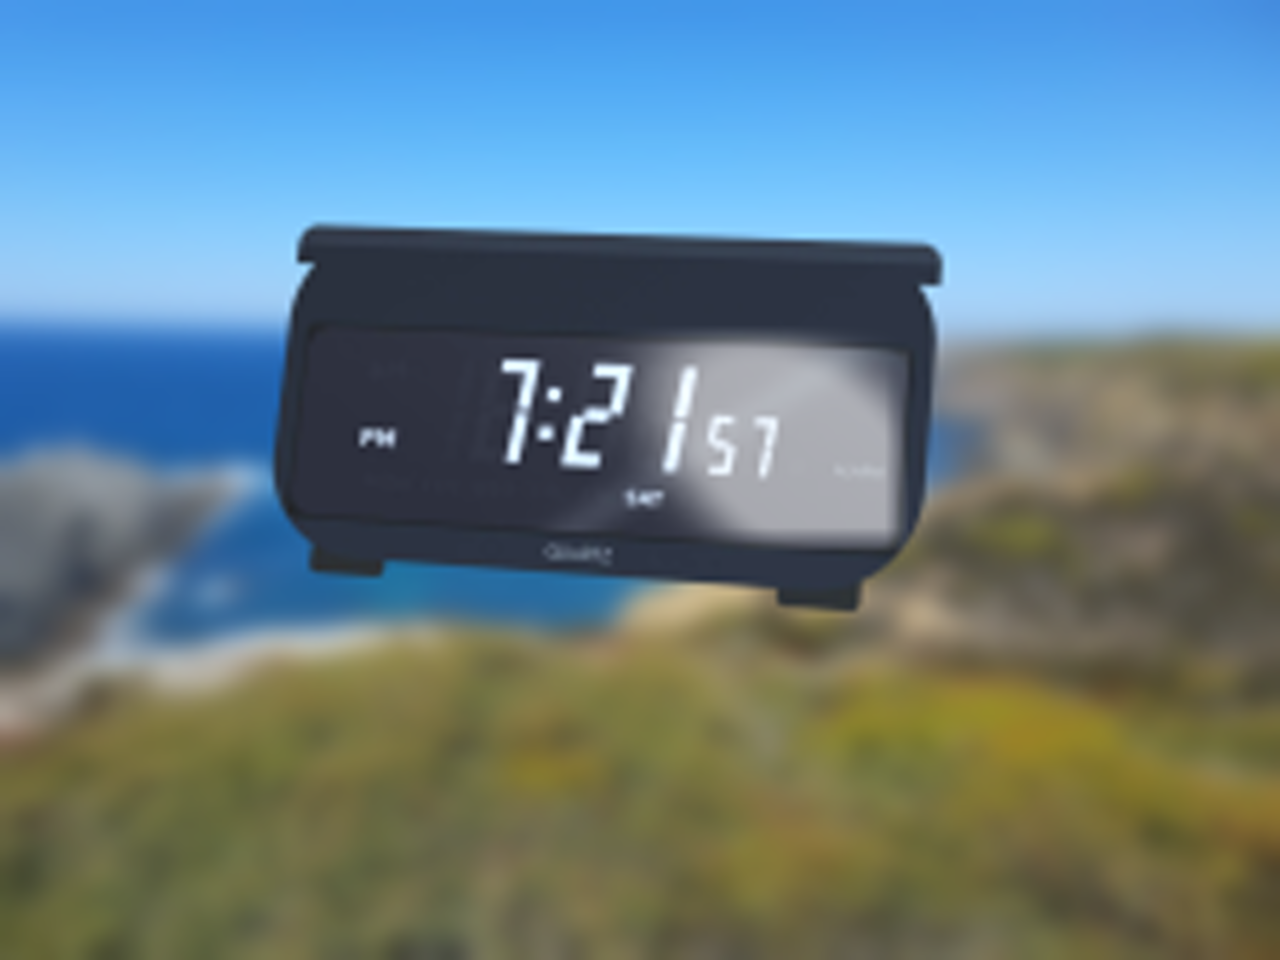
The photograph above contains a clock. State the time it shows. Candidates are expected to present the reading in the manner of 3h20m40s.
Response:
7h21m57s
